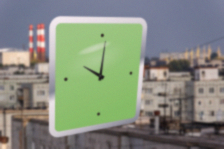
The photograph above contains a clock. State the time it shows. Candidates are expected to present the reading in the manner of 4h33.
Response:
10h01
